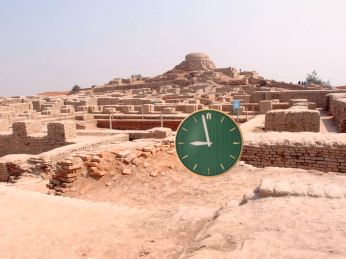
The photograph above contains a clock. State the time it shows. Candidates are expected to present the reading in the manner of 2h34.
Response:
8h58
